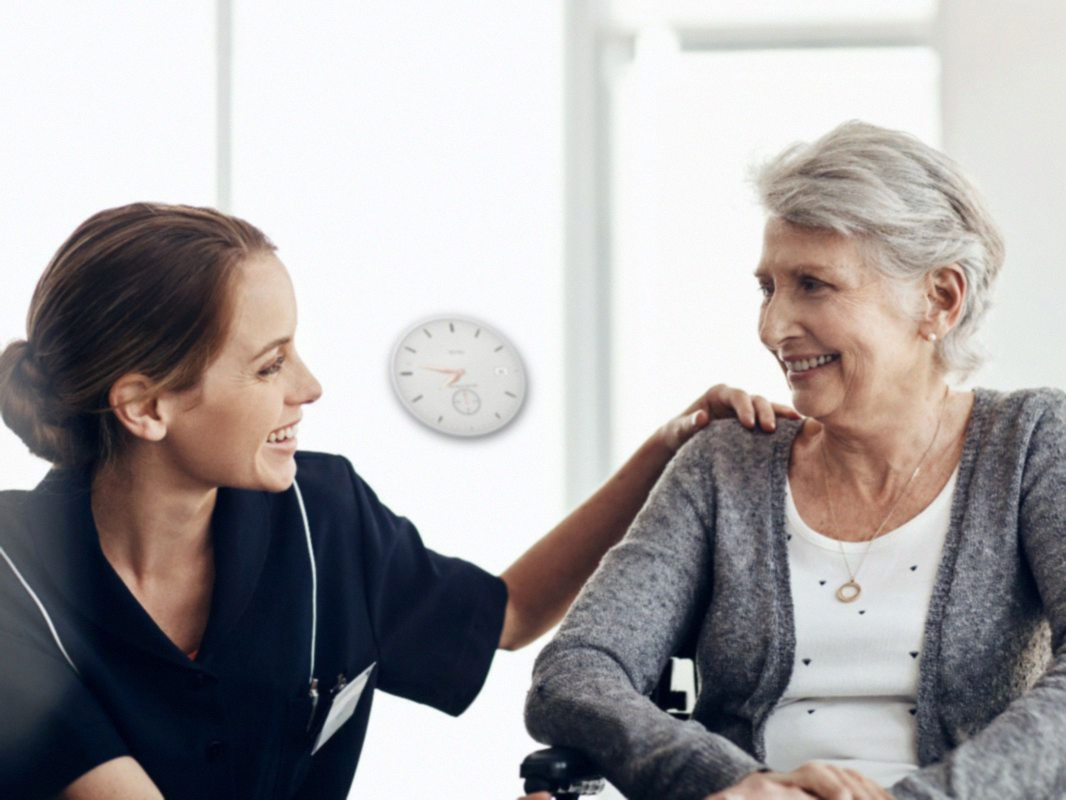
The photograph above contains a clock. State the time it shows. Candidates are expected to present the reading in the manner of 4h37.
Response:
7h47
